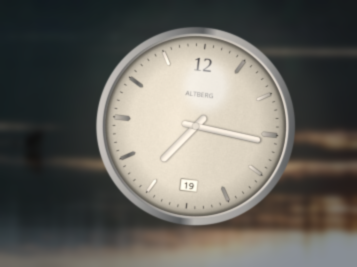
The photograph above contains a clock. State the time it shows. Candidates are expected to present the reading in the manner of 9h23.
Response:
7h16
